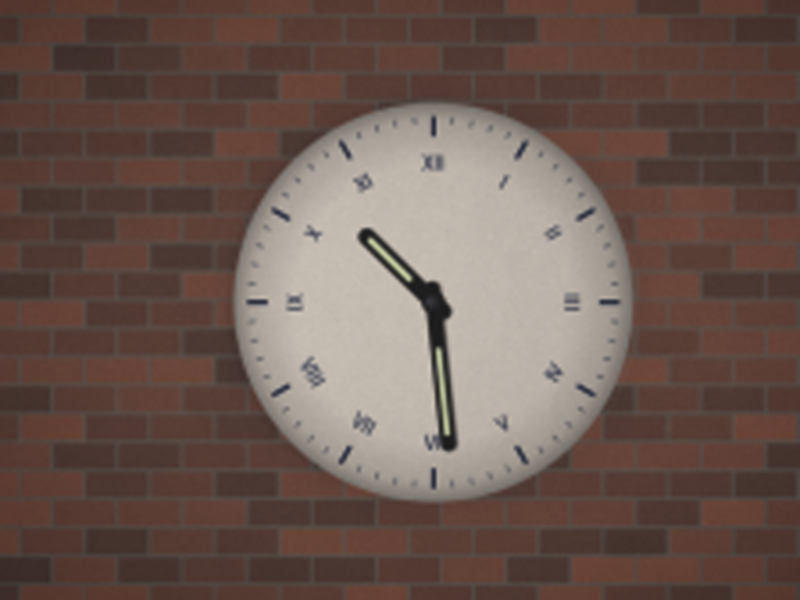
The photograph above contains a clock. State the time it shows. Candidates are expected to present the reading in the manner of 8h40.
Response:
10h29
